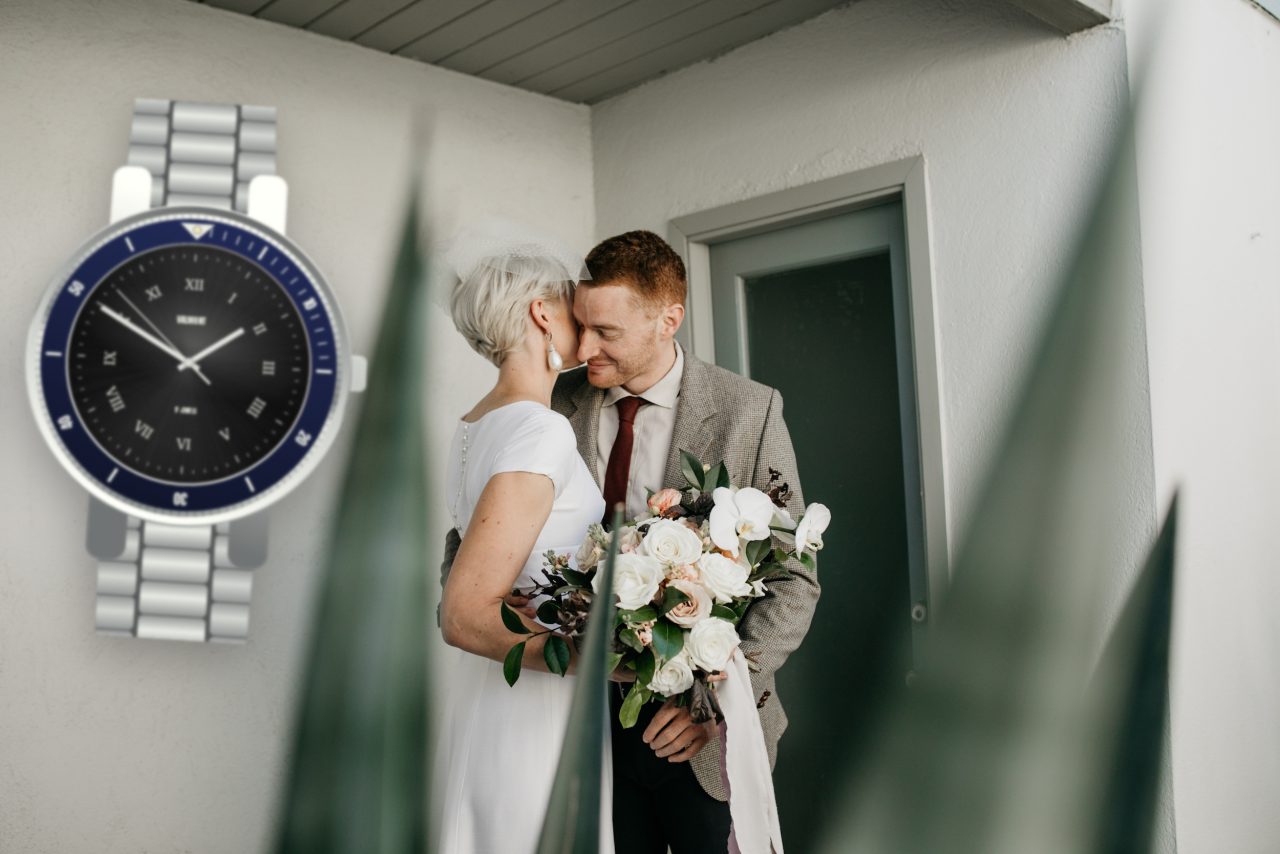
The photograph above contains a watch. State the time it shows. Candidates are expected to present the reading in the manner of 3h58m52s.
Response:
1h49m52s
